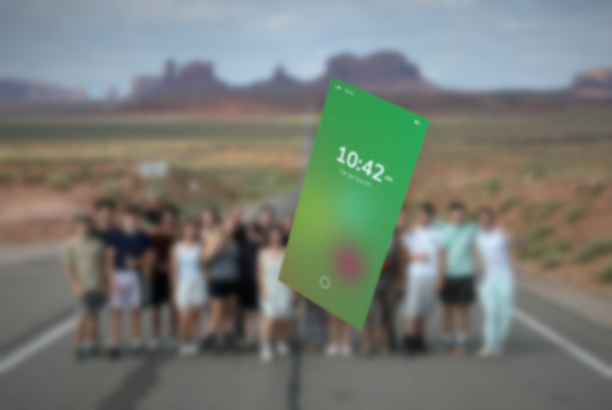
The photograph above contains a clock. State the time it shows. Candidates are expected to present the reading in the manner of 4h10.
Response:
10h42
